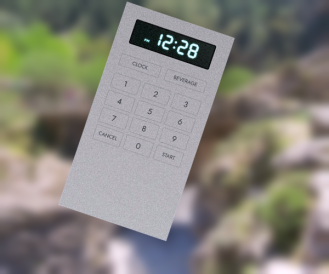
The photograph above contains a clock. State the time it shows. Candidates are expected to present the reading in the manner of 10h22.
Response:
12h28
